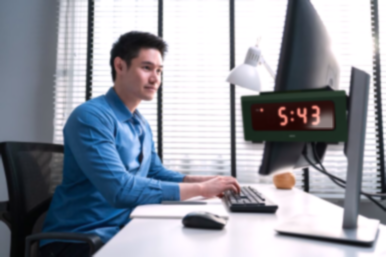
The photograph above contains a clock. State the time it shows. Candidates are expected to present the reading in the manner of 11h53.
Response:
5h43
